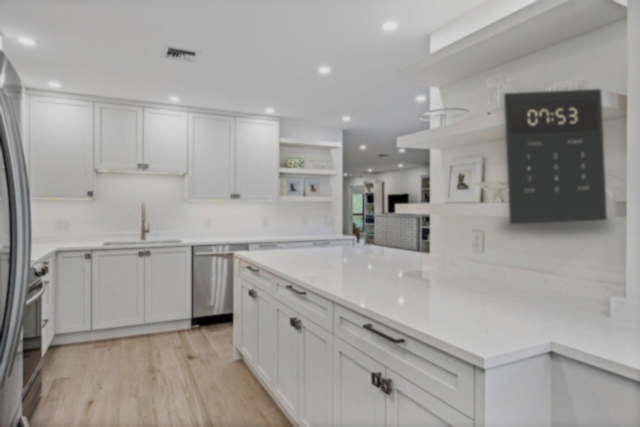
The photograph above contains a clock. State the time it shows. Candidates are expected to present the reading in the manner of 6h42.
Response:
7h53
